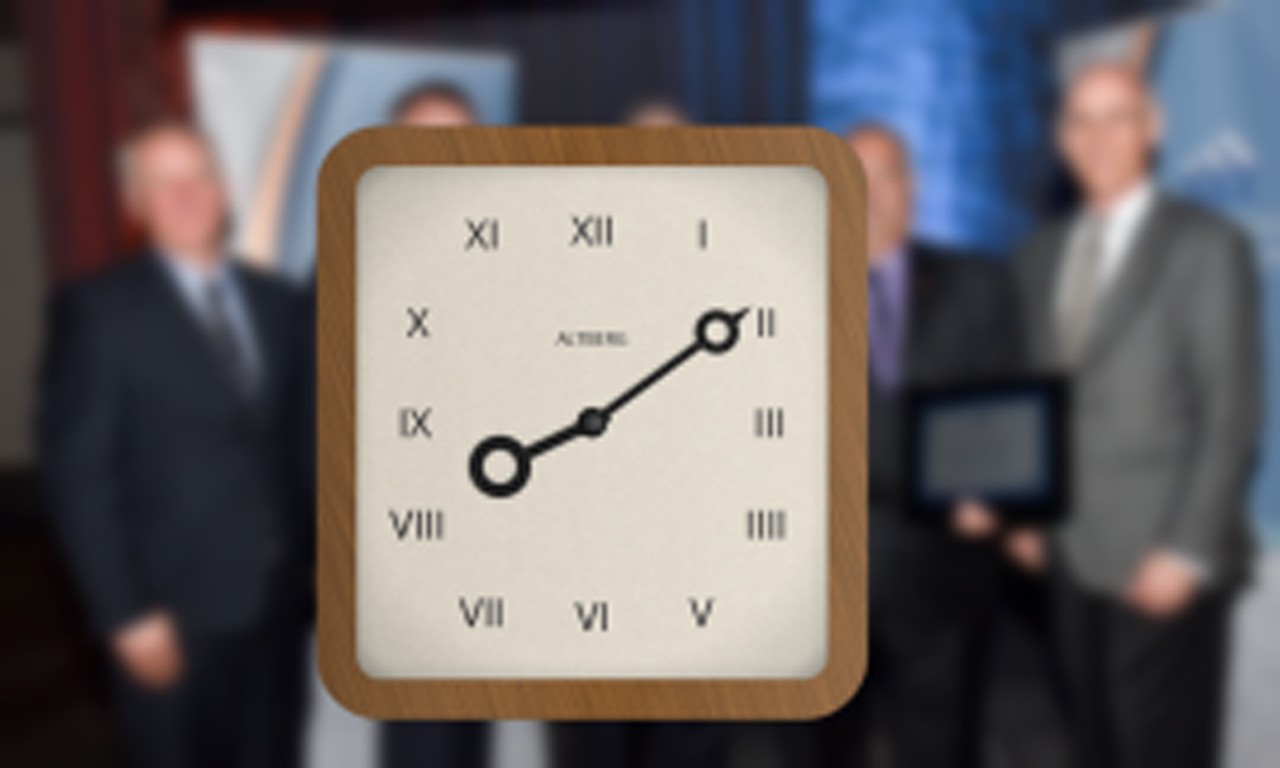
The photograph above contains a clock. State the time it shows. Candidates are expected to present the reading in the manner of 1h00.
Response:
8h09
